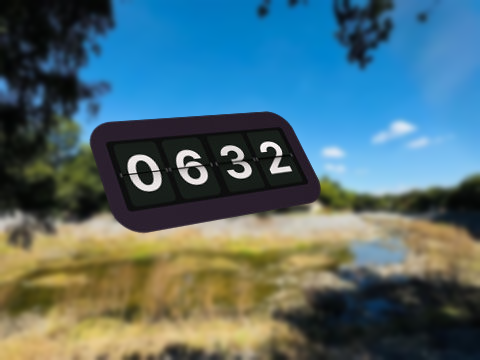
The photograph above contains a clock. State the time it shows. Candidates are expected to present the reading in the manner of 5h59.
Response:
6h32
